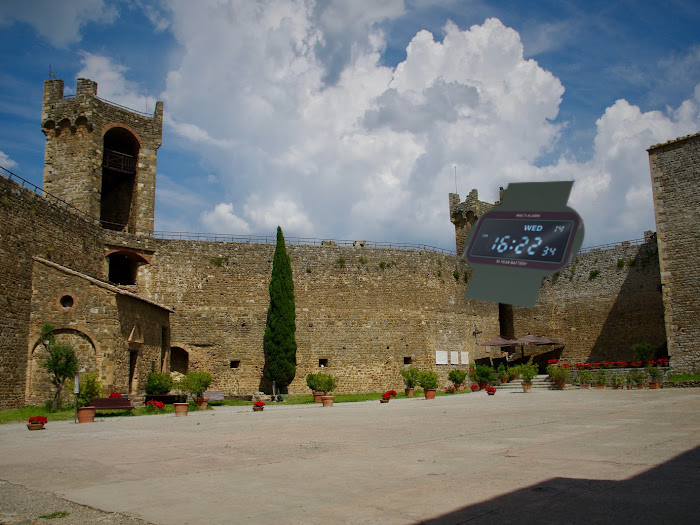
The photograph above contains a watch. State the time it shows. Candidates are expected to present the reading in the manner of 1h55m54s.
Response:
16h22m34s
